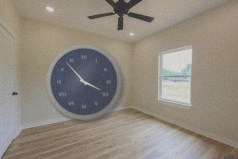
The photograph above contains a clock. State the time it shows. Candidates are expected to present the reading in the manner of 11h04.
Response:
3h53
